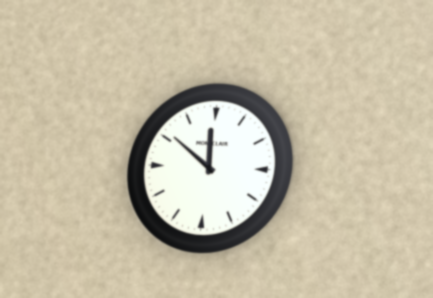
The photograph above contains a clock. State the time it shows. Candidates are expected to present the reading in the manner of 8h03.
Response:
11h51
